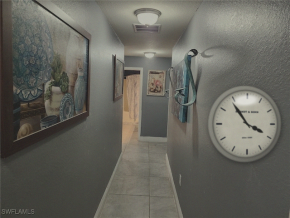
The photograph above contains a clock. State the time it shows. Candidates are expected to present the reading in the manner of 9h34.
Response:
3h54
